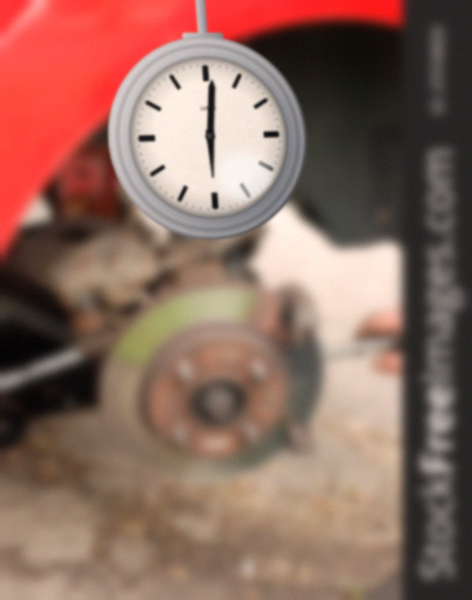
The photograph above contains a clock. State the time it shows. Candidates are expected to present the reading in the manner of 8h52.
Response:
6h01
